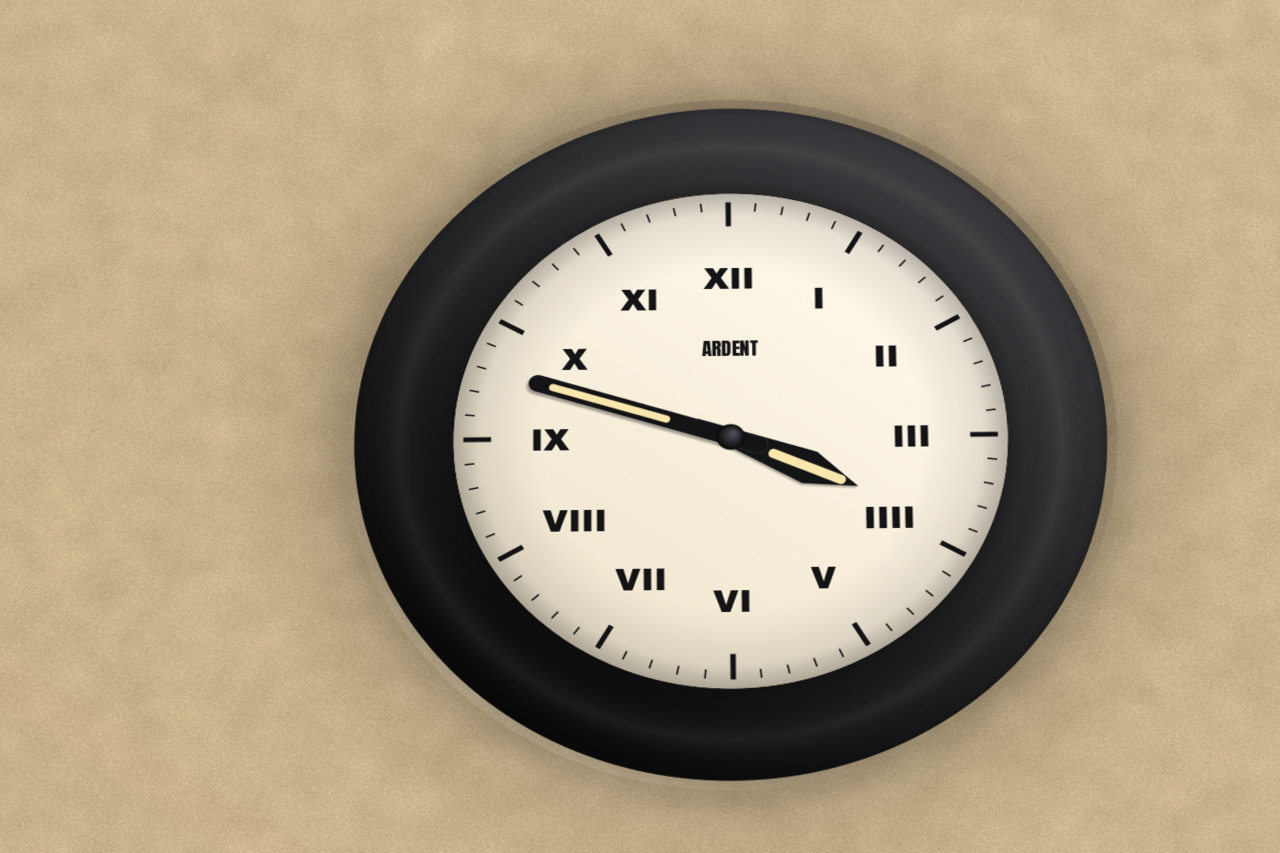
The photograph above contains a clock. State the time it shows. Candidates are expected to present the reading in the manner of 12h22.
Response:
3h48
